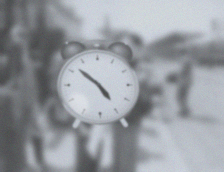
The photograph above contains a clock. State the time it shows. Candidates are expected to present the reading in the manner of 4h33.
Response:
4h52
